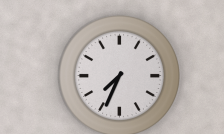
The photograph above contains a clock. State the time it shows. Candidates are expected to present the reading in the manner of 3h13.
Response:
7h34
